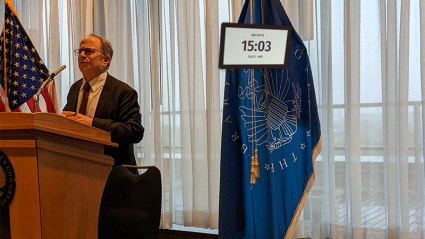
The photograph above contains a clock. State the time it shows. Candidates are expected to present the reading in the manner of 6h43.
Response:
15h03
